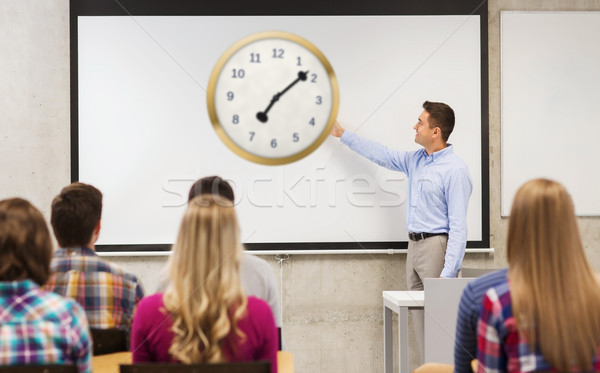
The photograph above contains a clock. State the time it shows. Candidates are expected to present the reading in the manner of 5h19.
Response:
7h08
